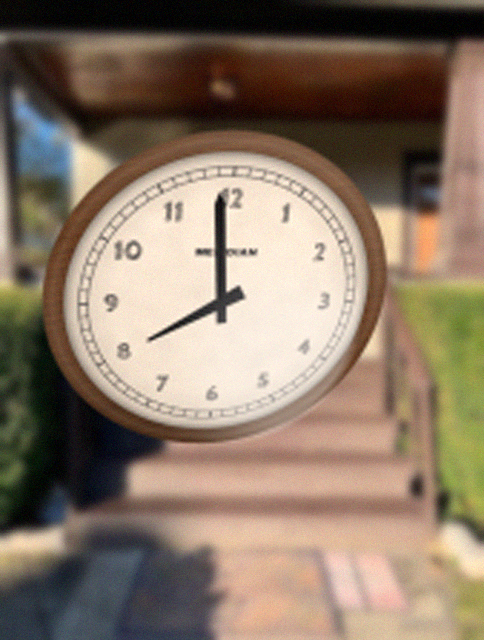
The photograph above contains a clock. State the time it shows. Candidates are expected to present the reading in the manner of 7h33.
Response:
7h59
